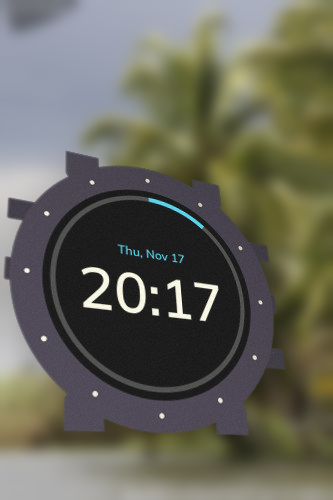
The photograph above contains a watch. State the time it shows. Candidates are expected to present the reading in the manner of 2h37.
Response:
20h17
